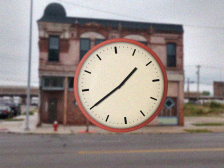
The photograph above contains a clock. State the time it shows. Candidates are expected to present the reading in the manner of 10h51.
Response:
1h40
